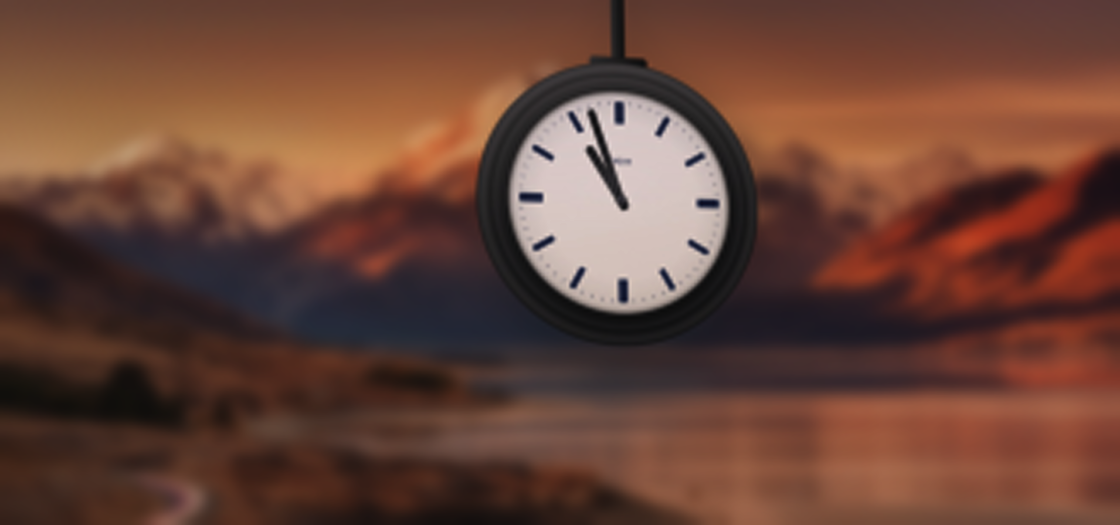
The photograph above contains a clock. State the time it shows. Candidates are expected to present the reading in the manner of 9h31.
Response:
10h57
